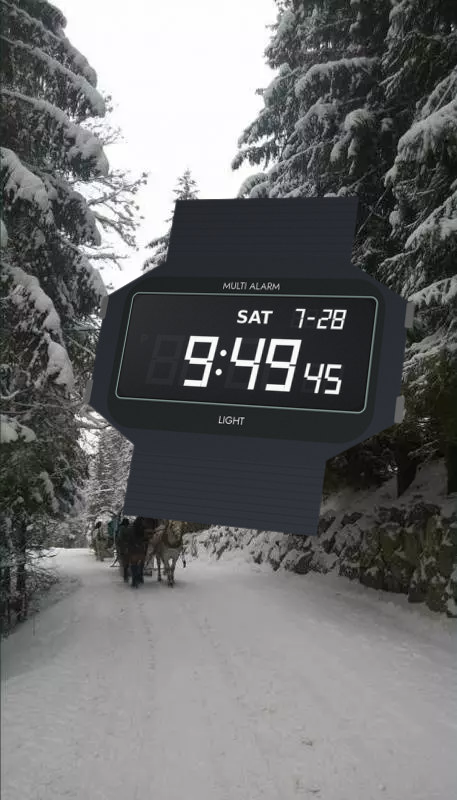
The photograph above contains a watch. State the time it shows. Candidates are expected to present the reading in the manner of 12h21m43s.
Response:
9h49m45s
